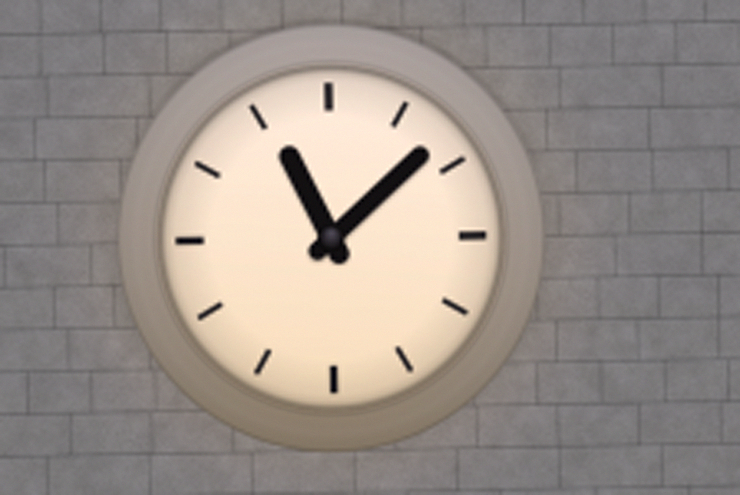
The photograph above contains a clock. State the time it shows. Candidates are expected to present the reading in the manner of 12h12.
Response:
11h08
